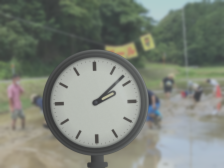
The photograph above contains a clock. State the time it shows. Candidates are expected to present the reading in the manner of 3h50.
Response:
2h08
